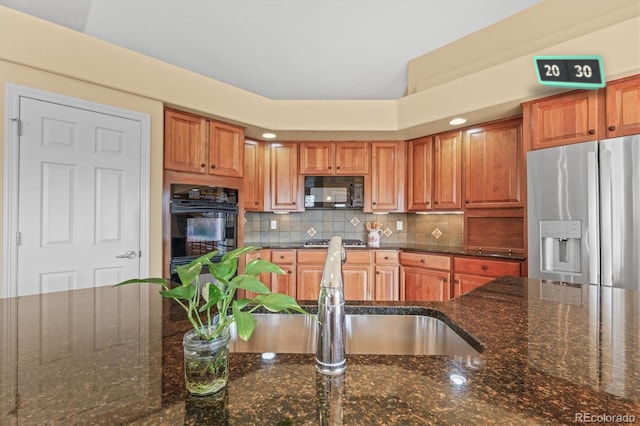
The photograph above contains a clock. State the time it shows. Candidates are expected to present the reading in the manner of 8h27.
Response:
20h30
